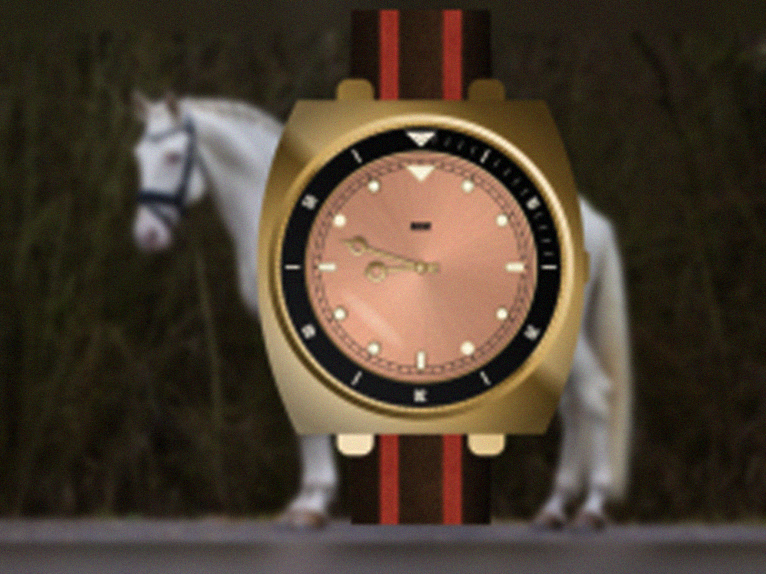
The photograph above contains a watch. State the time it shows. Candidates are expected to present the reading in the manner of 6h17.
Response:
8h48
